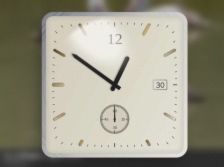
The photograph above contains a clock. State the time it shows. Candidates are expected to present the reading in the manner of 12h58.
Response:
12h51
